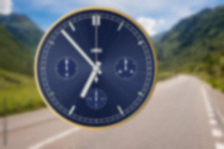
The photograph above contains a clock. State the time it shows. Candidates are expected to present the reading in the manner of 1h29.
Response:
6h53
